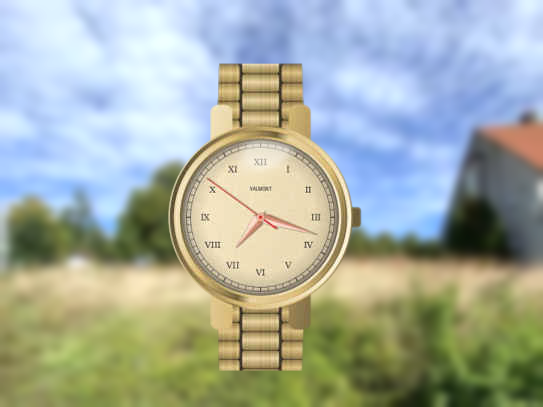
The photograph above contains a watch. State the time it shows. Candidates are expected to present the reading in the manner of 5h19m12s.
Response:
7h17m51s
